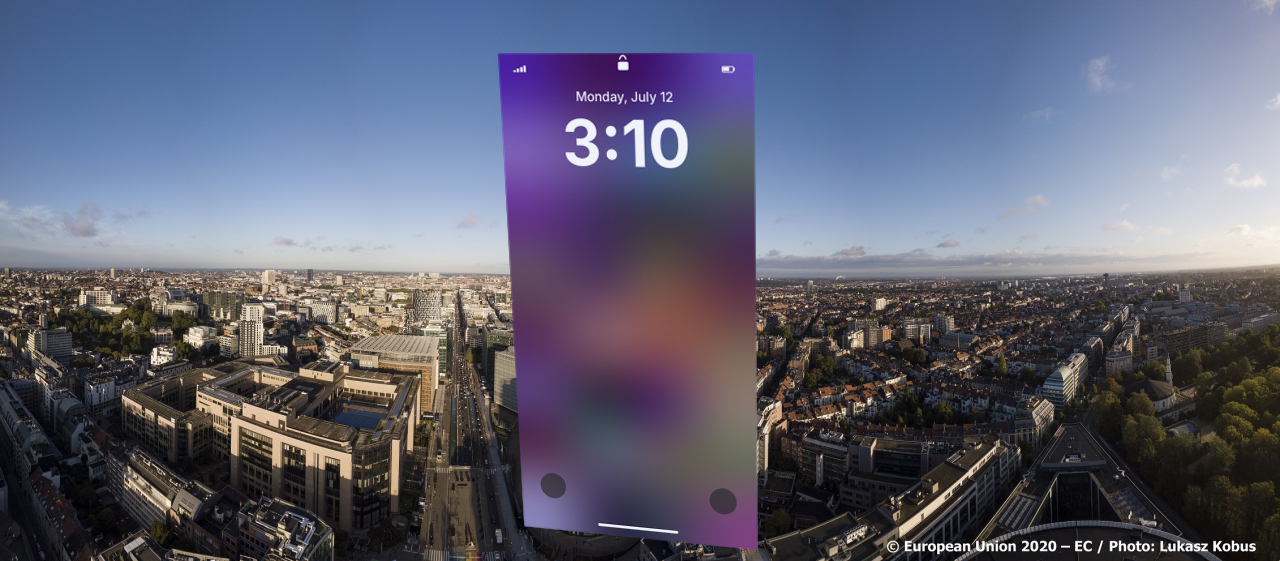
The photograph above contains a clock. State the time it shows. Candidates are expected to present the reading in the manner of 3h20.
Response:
3h10
